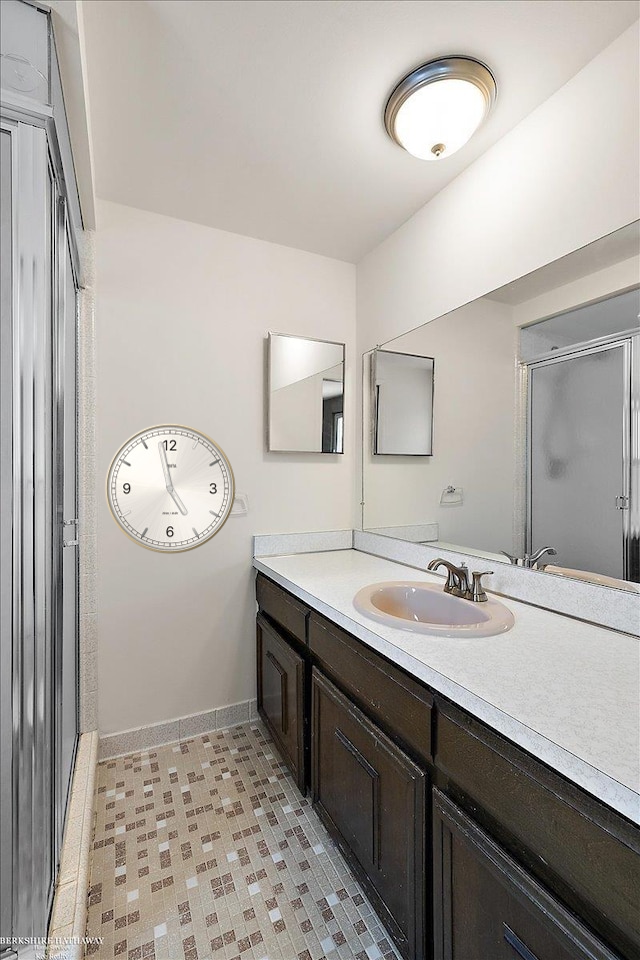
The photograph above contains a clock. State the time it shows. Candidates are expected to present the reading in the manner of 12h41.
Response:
4h58
